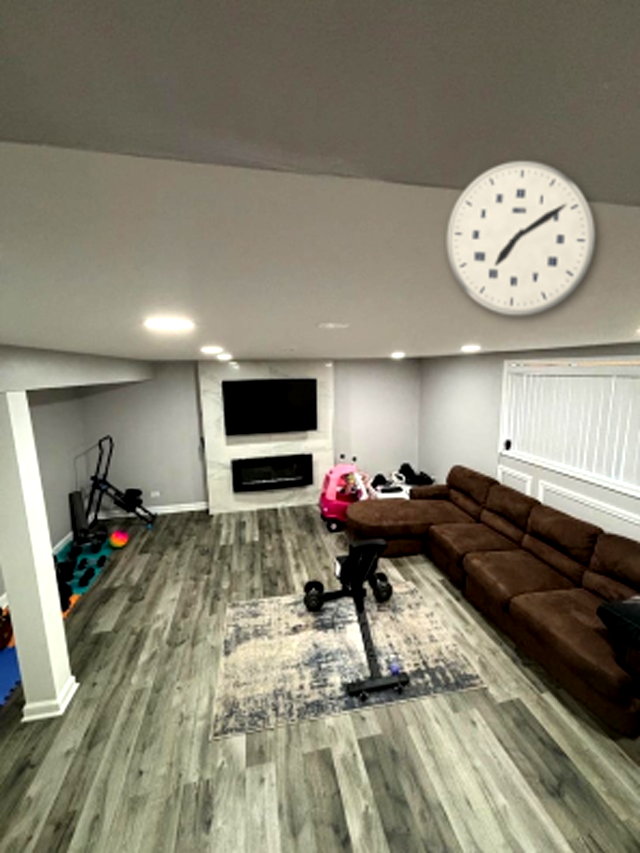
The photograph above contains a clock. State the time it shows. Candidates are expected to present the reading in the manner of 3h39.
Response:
7h09
